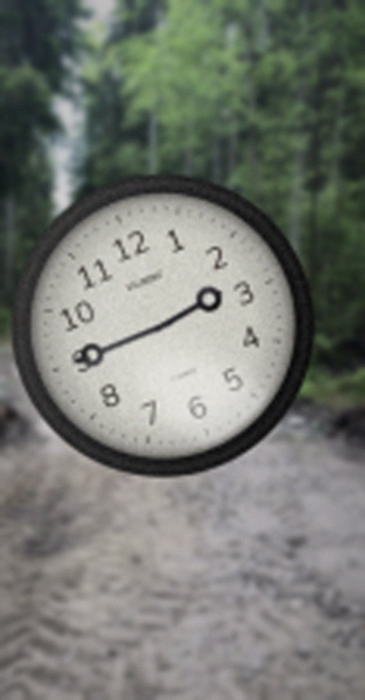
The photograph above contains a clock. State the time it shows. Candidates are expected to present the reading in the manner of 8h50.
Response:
2h45
